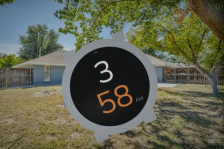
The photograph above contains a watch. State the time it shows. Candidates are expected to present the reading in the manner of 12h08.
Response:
3h58
